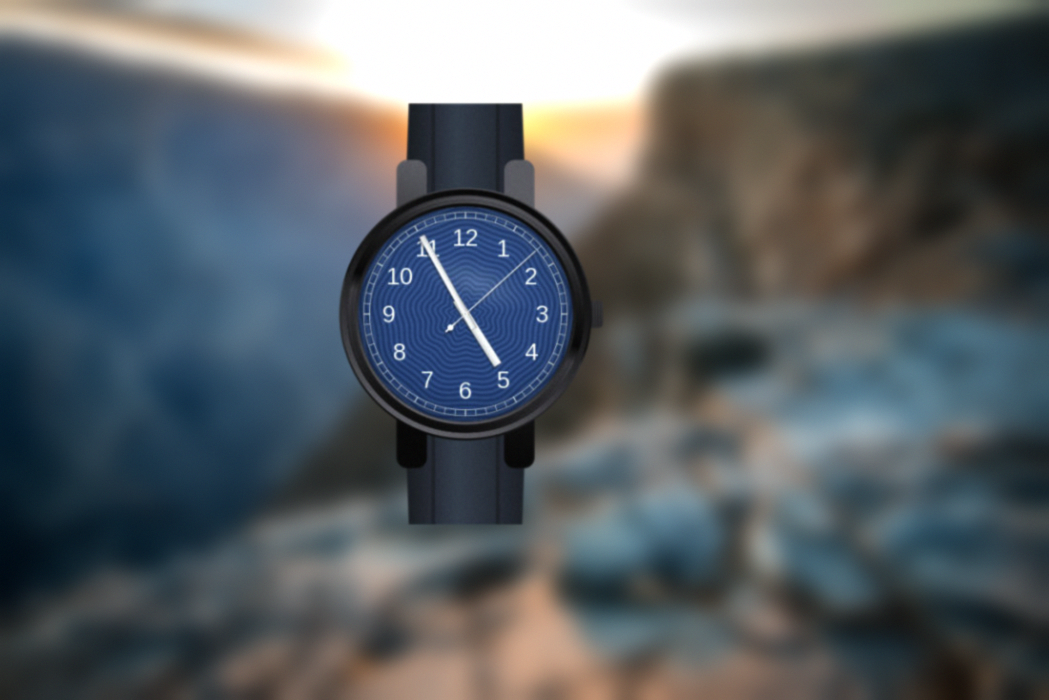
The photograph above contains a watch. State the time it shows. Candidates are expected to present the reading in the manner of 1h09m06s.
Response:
4h55m08s
